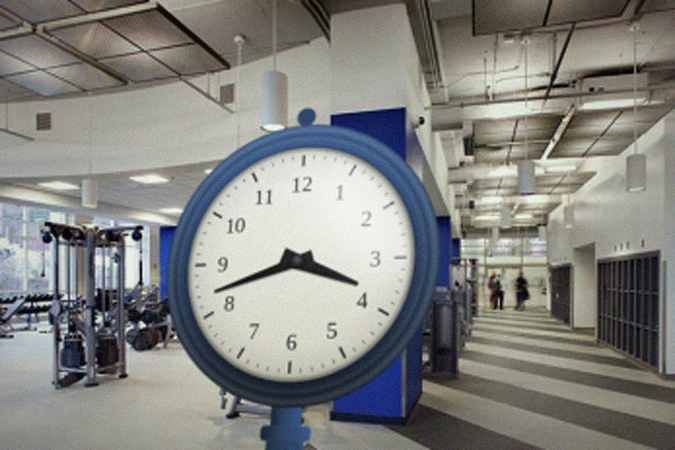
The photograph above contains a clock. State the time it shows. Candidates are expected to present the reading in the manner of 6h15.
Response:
3h42
